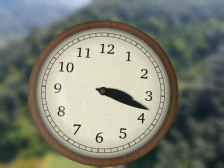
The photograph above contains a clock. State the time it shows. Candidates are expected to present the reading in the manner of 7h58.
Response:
3h18
